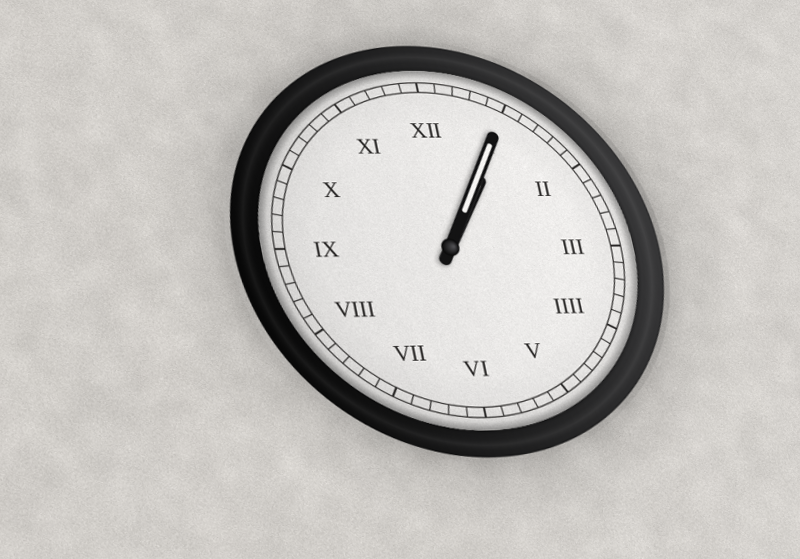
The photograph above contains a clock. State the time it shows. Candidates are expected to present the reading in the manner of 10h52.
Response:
1h05
